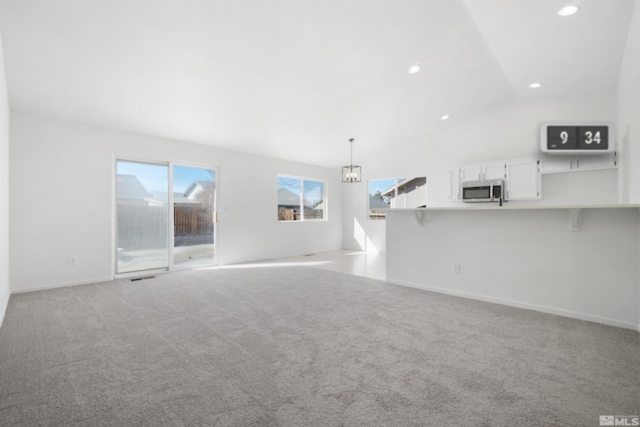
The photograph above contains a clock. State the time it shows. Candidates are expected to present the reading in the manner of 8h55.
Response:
9h34
